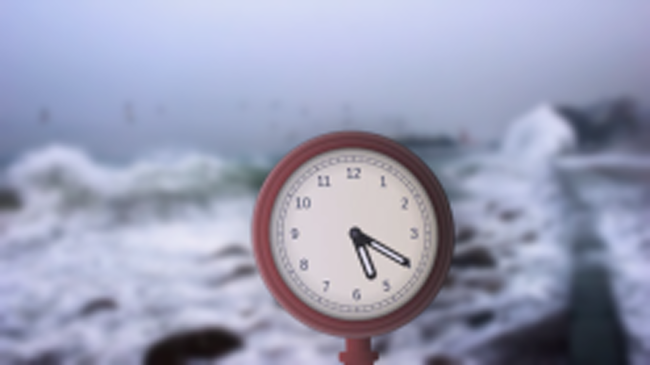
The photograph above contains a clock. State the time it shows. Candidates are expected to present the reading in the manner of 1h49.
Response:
5h20
